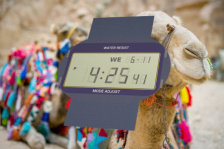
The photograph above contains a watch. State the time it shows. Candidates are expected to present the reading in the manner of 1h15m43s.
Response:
4h25m41s
